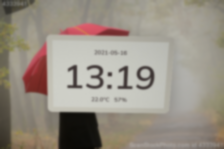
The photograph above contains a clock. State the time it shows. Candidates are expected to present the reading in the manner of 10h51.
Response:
13h19
